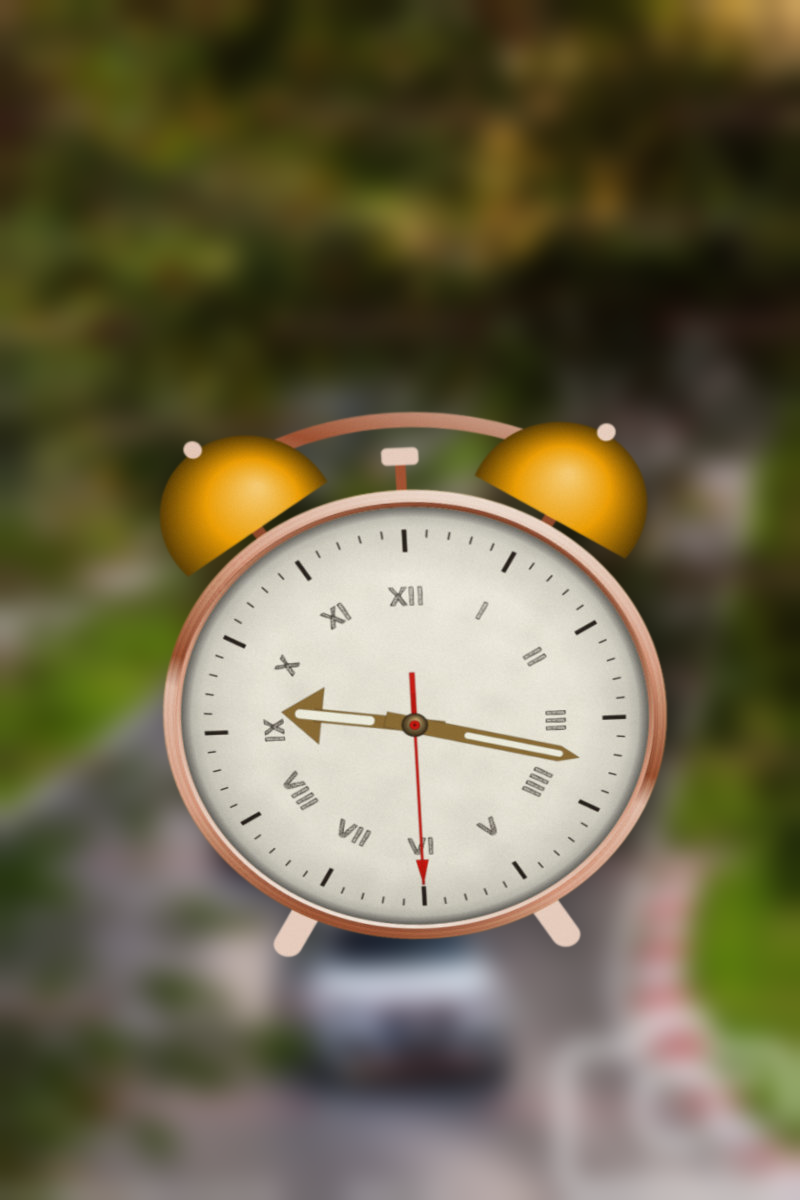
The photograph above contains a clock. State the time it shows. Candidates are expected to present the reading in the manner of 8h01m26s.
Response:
9h17m30s
